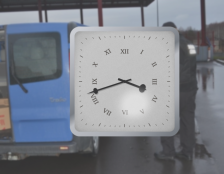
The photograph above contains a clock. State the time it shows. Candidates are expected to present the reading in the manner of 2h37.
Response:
3h42
